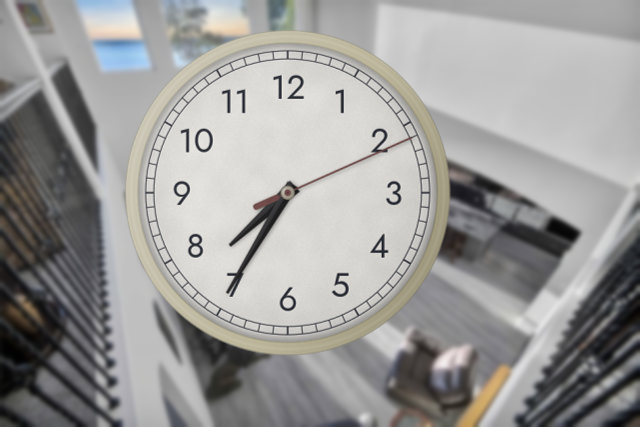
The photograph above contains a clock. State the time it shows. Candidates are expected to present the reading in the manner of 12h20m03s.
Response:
7h35m11s
